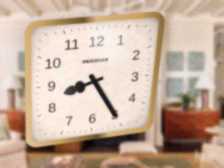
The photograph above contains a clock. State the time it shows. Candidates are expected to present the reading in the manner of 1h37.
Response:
8h25
